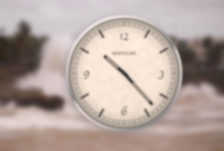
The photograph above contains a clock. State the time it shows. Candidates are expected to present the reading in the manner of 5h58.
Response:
10h23
